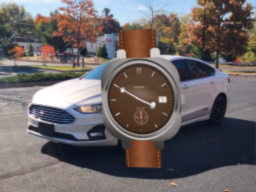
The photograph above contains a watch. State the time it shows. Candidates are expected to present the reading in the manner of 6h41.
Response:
3h50
